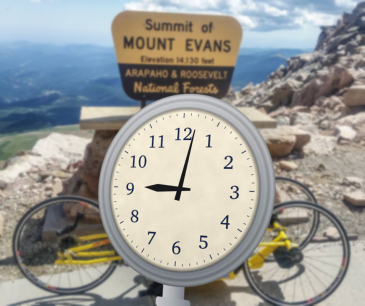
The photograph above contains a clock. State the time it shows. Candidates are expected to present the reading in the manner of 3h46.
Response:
9h02
